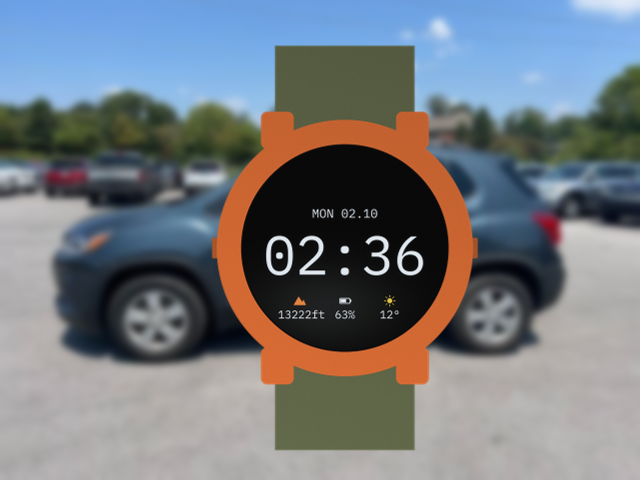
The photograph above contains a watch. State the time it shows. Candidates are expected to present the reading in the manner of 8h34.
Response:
2h36
